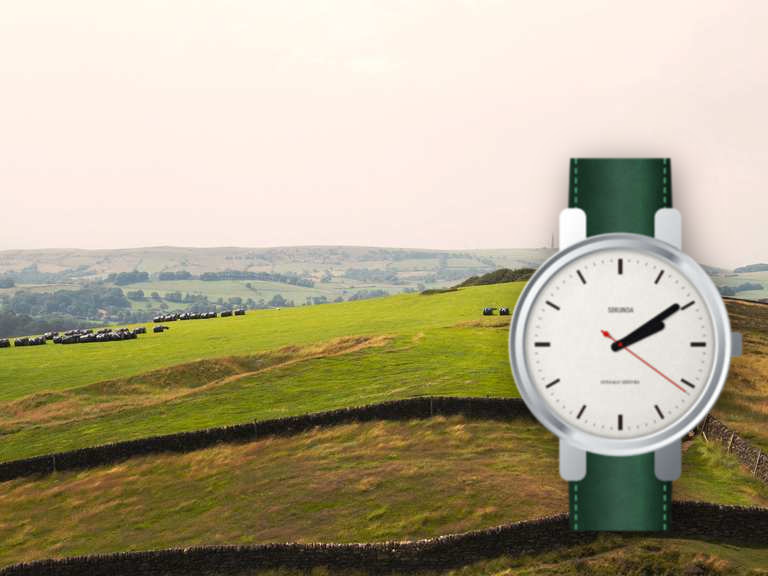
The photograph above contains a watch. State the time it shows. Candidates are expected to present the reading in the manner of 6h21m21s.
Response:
2h09m21s
